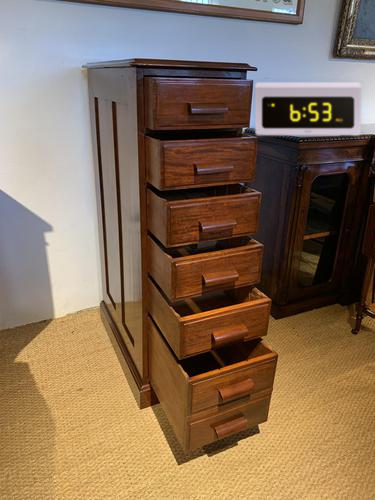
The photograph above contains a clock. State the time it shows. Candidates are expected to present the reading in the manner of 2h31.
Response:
6h53
